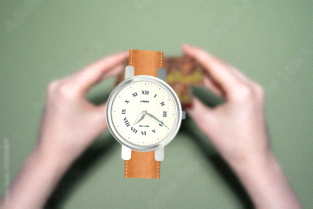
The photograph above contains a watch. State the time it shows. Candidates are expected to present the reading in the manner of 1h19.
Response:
7h20
